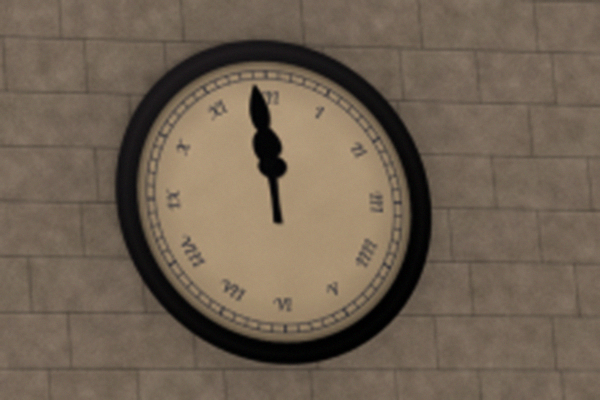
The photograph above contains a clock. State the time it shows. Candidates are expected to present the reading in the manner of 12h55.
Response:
11h59
